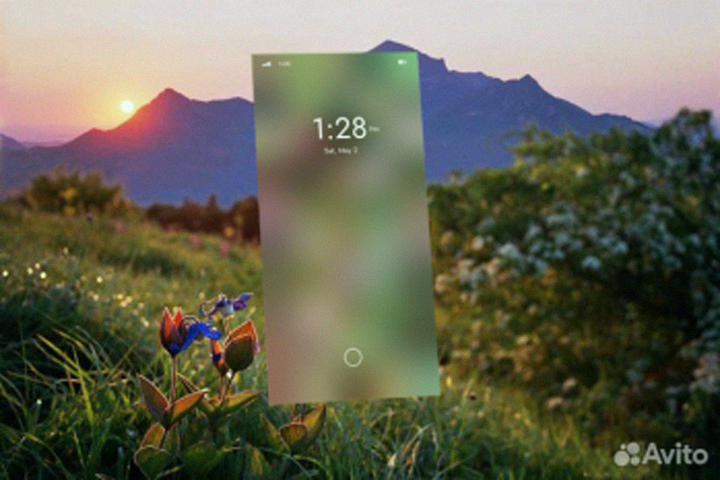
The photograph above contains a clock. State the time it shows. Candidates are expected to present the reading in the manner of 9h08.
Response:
1h28
